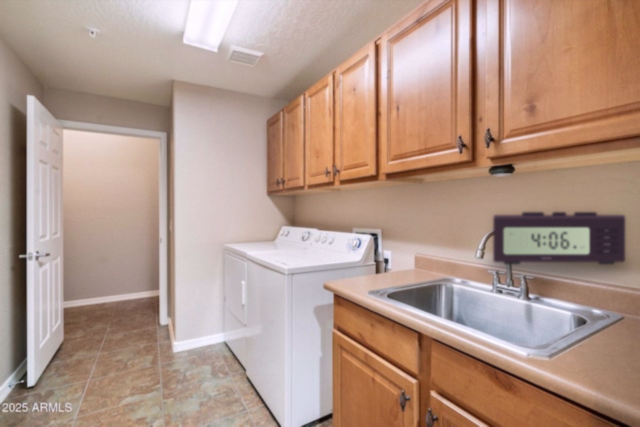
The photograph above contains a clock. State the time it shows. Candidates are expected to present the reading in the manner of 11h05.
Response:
4h06
